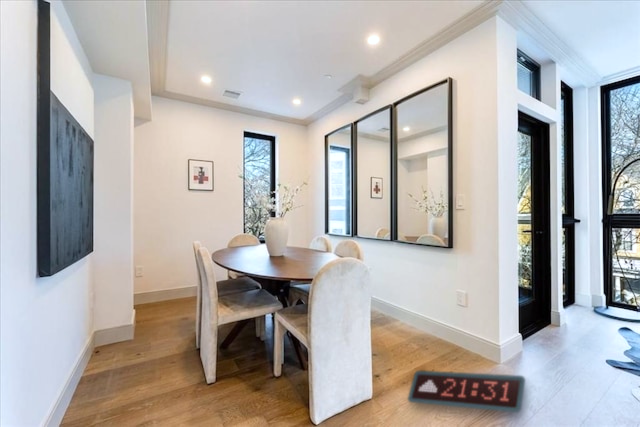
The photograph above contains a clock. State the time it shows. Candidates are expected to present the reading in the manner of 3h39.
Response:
21h31
